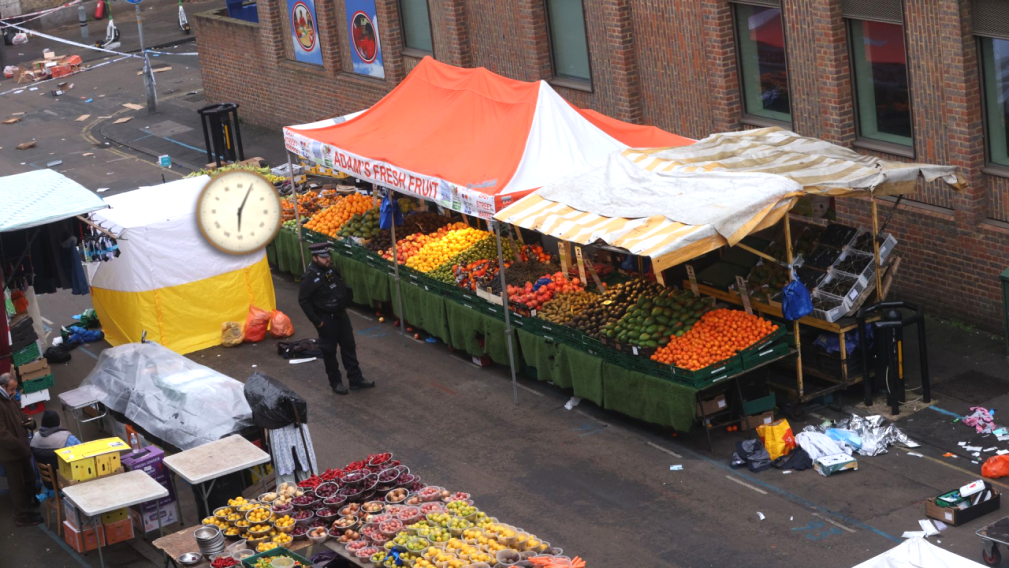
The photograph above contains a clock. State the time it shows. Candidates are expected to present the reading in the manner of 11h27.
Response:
6h04
